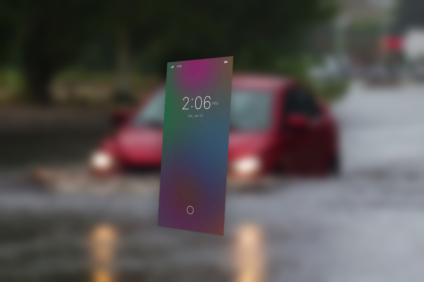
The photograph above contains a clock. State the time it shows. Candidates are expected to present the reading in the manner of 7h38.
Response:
2h06
